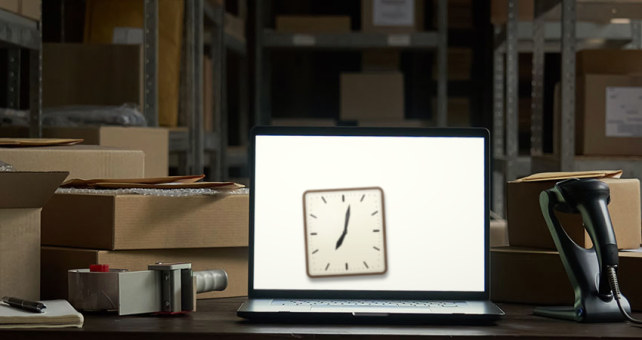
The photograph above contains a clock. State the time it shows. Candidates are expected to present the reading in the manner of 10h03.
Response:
7h02
